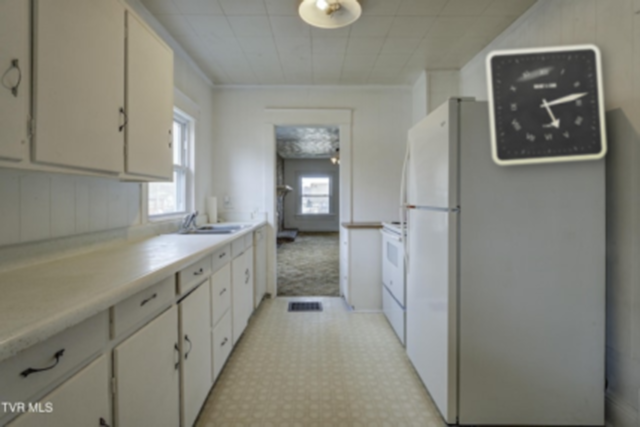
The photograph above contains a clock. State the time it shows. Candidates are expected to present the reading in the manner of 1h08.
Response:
5h13
